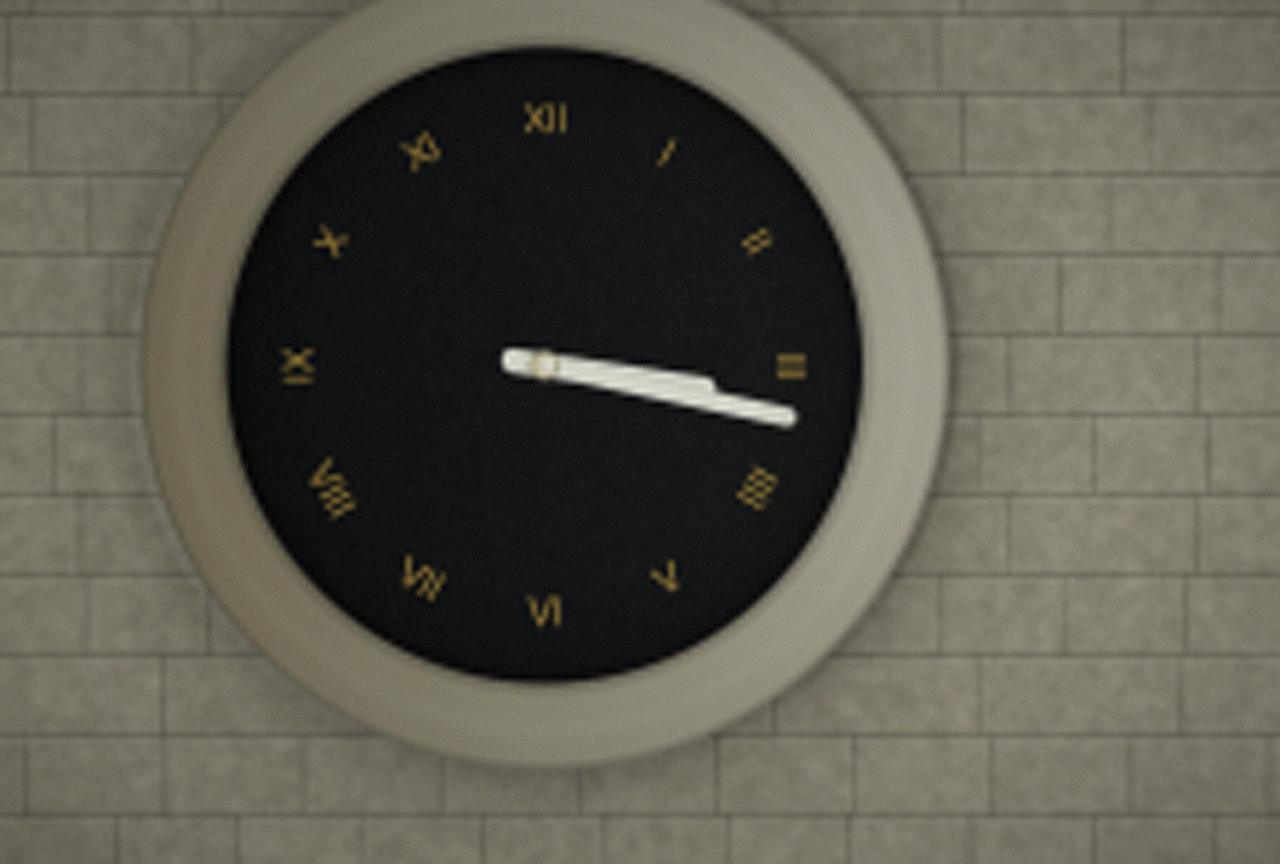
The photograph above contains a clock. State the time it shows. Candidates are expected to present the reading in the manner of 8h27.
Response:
3h17
